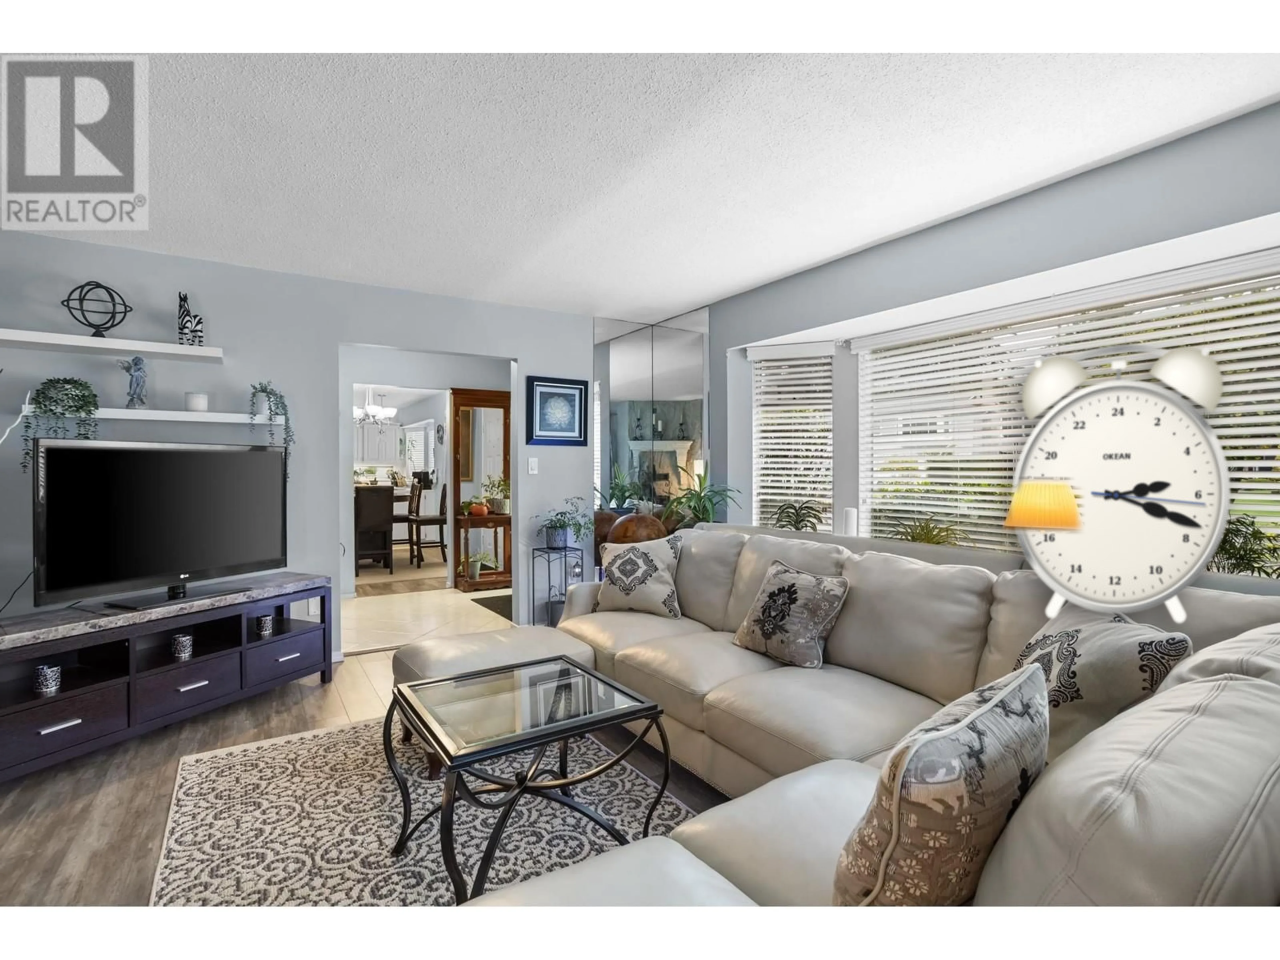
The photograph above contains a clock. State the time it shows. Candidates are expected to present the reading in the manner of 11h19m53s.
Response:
5h18m16s
